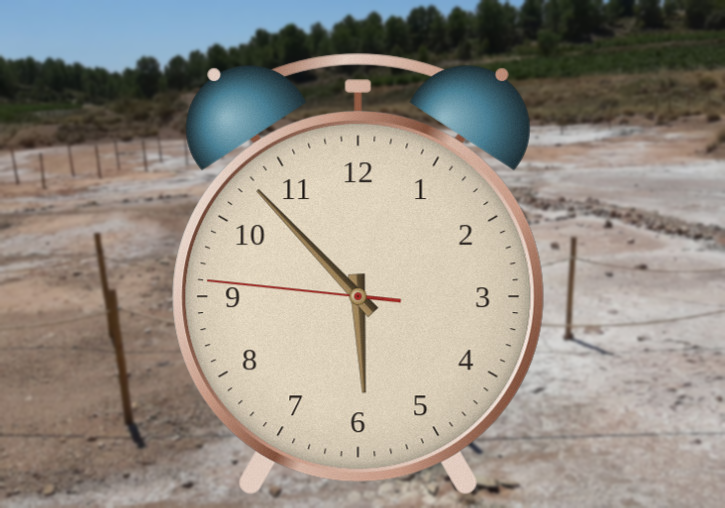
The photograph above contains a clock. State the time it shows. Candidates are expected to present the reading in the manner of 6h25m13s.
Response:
5h52m46s
